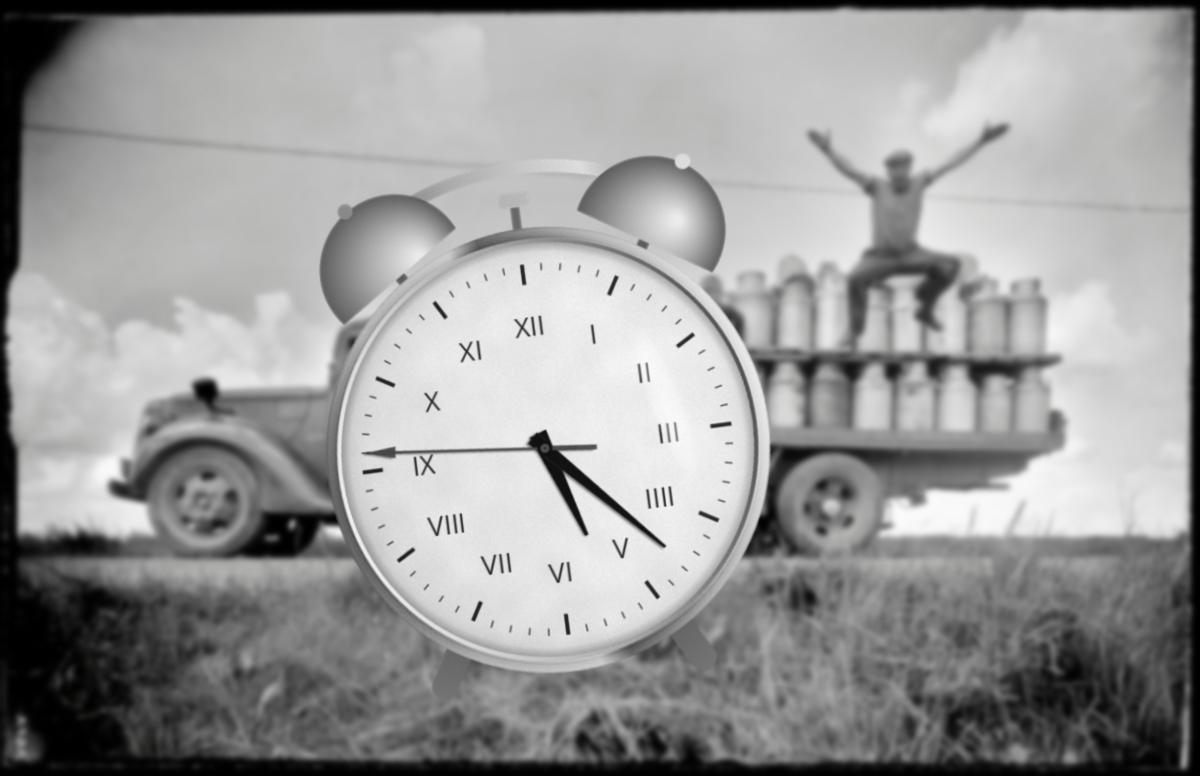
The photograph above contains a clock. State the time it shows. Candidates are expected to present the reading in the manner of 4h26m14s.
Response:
5h22m46s
